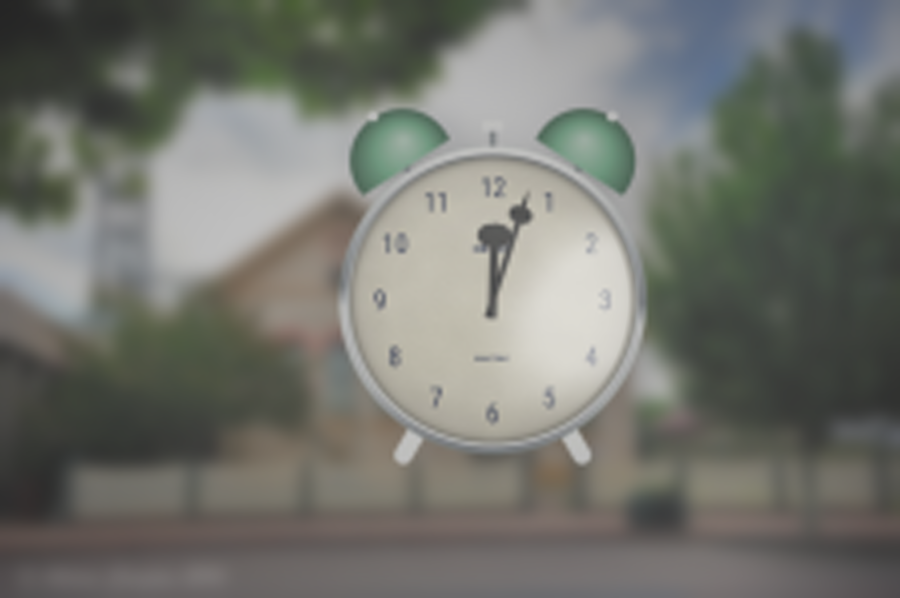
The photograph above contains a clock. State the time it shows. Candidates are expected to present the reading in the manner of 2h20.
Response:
12h03
